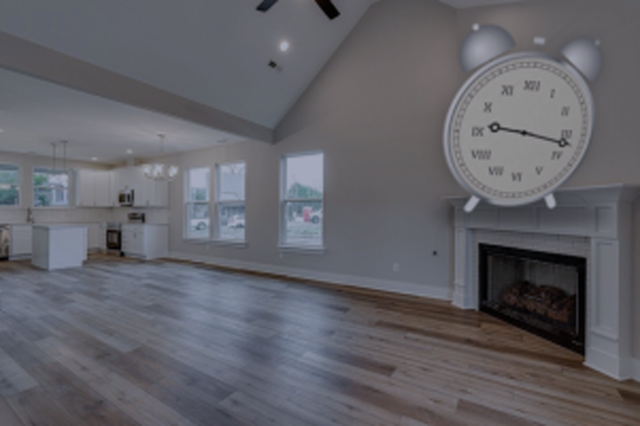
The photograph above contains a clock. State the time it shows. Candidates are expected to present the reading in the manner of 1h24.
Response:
9h17
